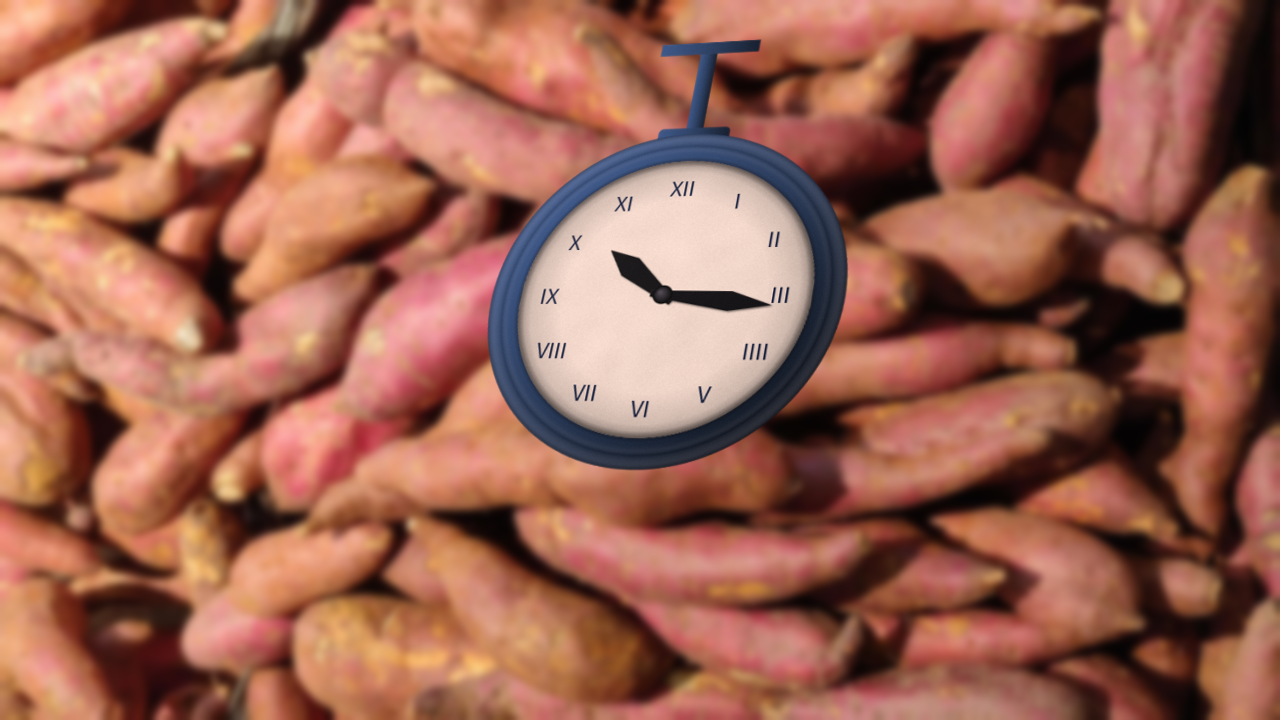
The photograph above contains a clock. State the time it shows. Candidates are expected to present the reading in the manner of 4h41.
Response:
10h16
